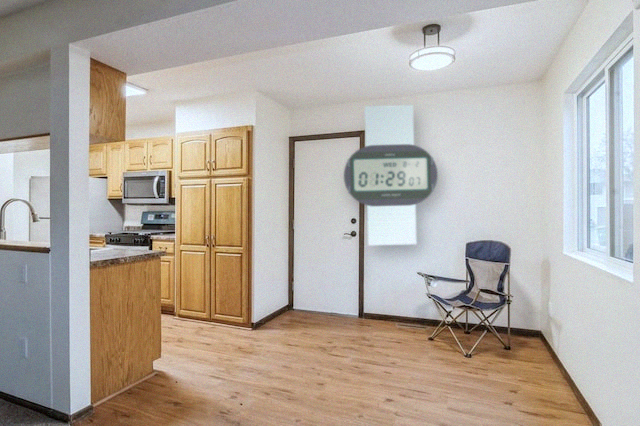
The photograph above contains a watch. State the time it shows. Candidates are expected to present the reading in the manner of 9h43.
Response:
1h29
